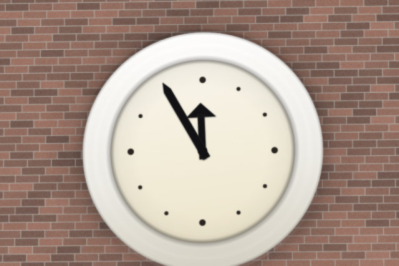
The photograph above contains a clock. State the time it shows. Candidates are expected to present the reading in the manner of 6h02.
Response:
11h55
